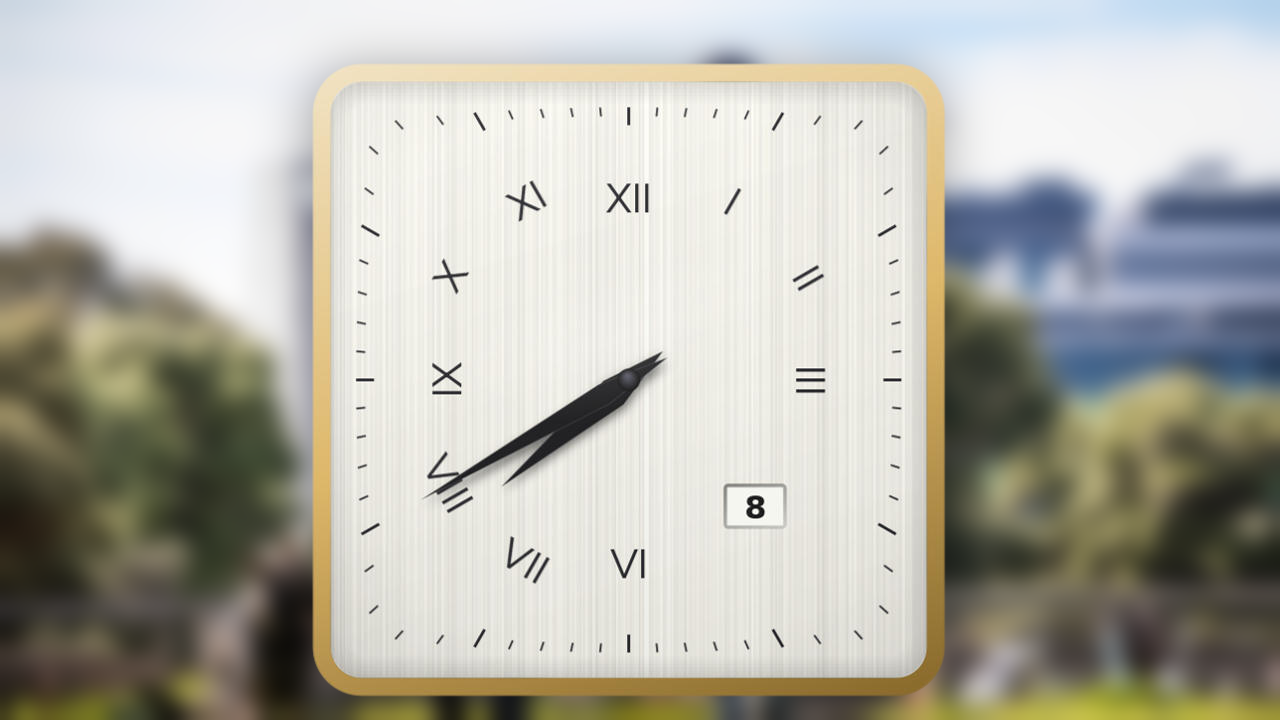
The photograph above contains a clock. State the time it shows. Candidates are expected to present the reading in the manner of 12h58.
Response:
7h40
